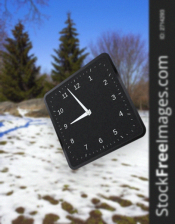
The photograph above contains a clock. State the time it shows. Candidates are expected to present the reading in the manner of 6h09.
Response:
8h57
